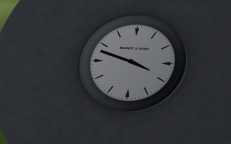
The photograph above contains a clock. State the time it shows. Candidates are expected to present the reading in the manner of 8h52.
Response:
3h48
